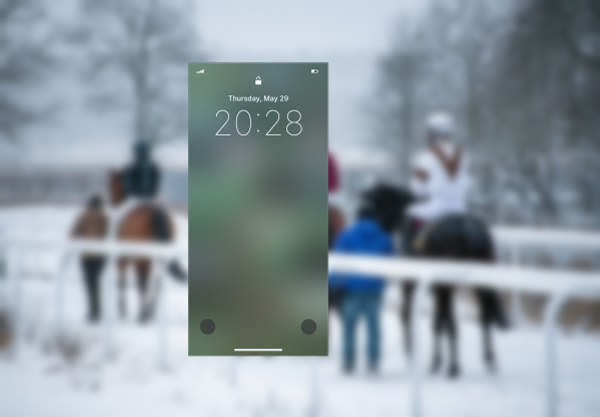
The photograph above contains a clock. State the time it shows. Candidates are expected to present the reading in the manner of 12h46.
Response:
20h28
